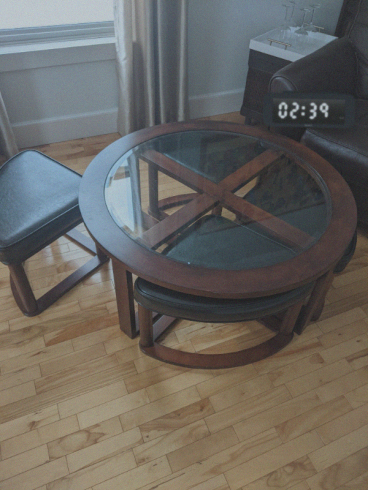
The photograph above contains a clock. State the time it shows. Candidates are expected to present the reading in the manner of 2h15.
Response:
2h39
